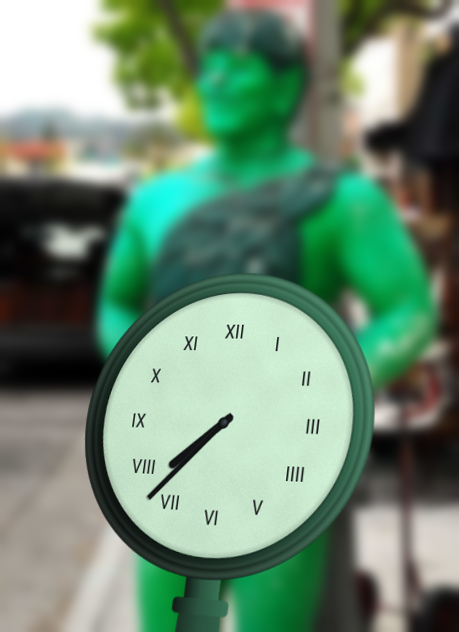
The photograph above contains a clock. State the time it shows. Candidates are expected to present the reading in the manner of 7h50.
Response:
7h37
